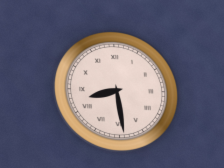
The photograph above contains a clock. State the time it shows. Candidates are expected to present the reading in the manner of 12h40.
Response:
8h29
